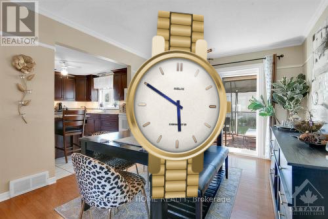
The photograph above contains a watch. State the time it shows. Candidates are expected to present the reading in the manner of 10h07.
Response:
5h50
